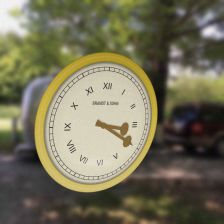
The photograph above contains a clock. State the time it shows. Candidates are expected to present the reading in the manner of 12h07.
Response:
3h20
